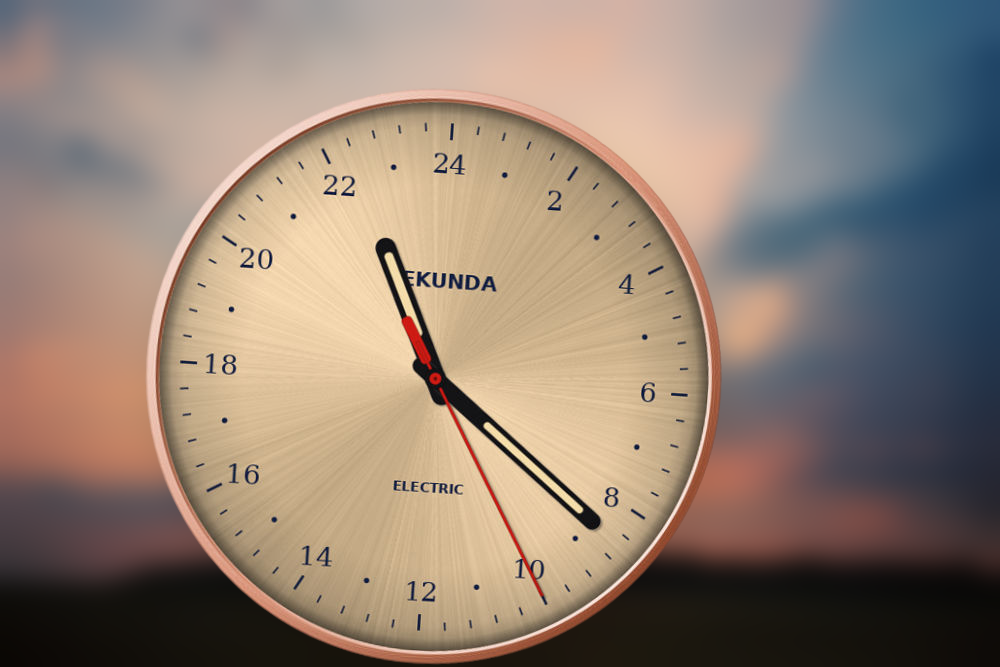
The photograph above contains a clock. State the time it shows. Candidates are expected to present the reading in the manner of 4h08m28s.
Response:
22h21m25s
